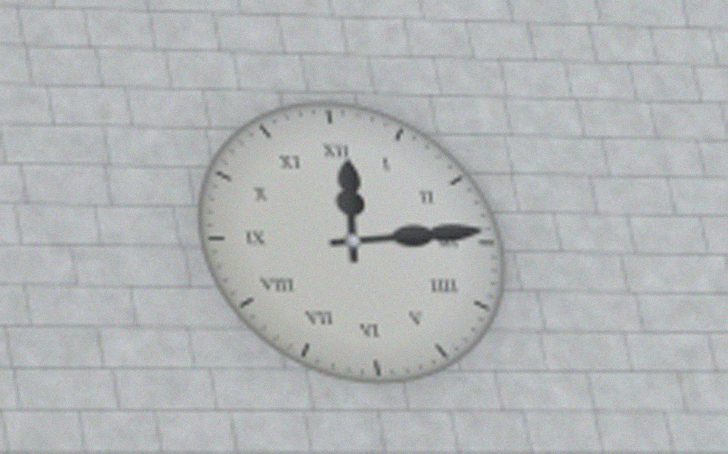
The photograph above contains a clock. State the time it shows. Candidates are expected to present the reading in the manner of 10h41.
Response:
12h14
